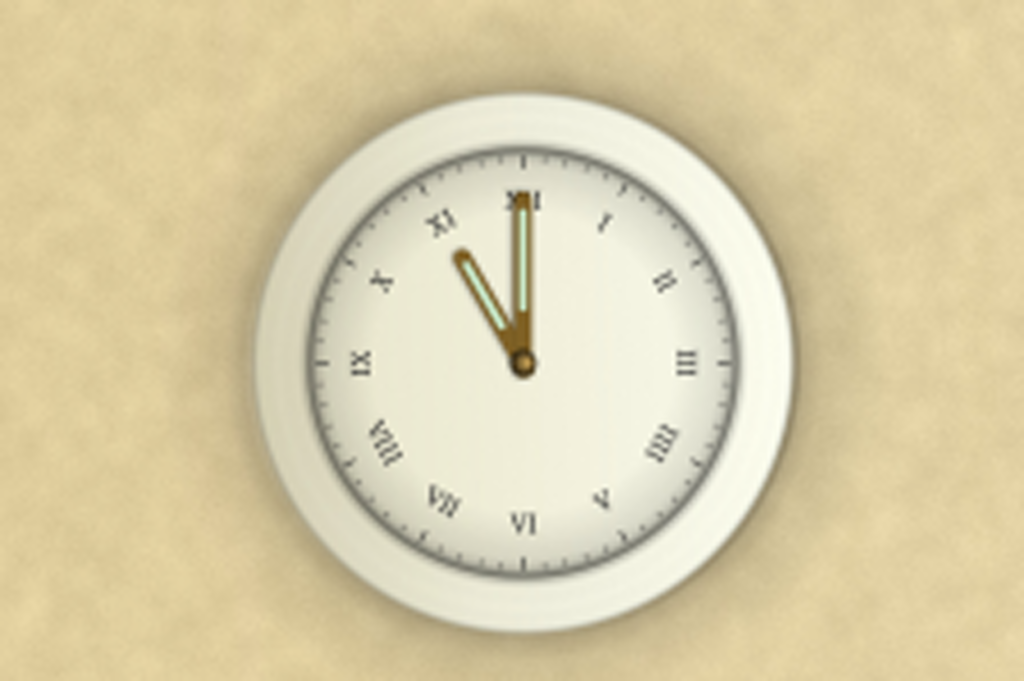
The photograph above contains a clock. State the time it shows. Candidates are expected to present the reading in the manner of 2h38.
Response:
11h00
